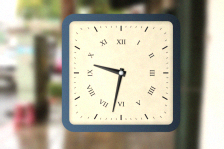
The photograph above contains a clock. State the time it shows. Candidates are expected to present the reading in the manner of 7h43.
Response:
9h32
